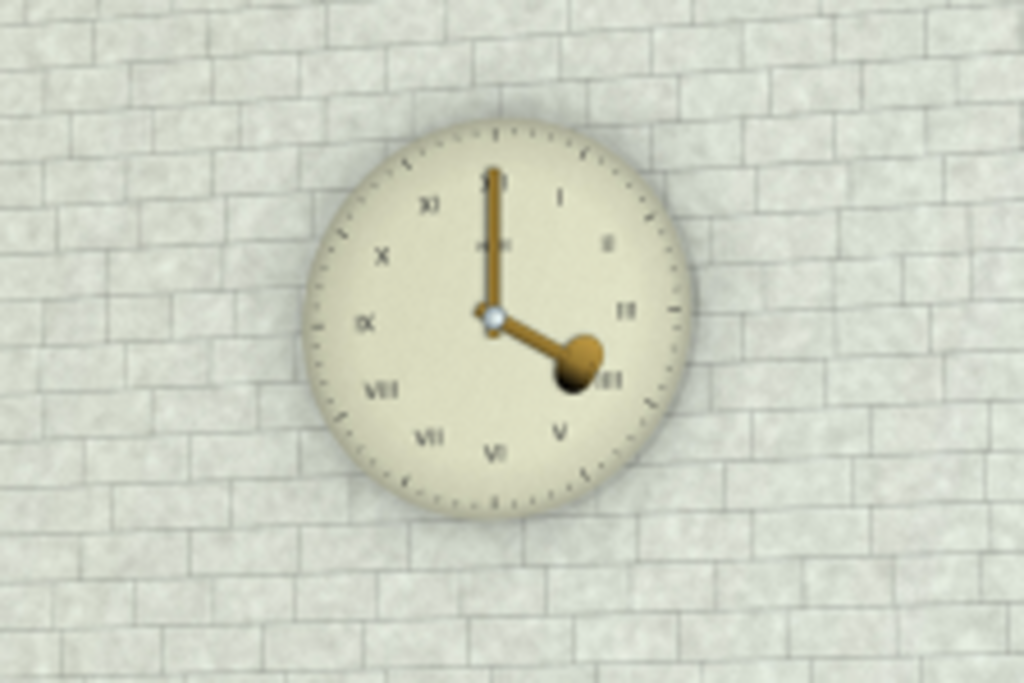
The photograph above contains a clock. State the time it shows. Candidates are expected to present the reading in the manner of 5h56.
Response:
4h00
